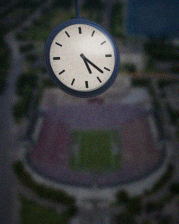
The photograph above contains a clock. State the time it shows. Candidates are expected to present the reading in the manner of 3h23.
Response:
5h22
